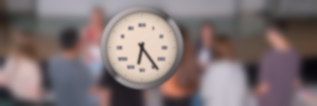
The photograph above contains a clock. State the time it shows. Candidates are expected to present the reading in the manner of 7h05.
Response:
6h24
